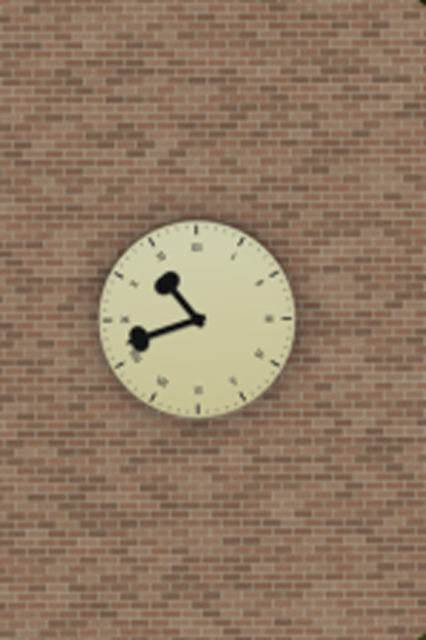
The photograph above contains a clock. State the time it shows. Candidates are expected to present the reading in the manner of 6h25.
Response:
10h42
